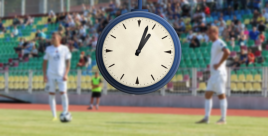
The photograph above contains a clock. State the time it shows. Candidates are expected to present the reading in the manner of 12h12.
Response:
1h03
